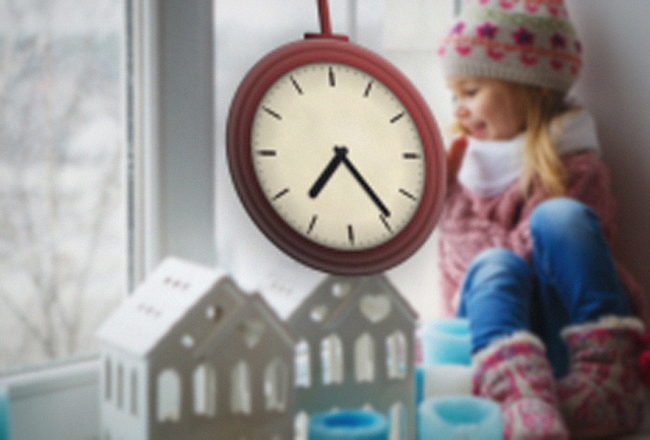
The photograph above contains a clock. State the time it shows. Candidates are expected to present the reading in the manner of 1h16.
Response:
7h24
